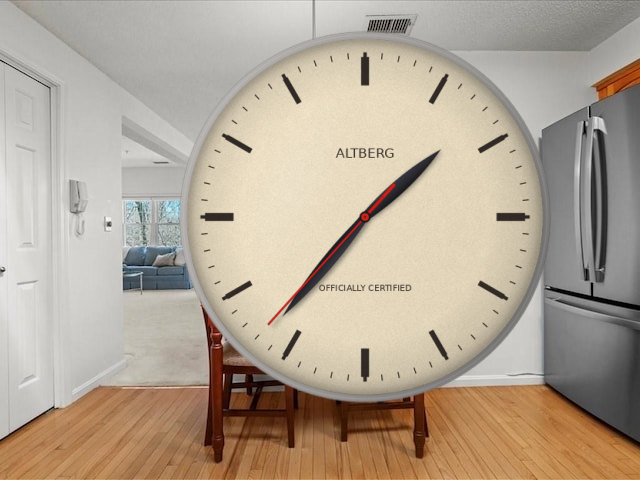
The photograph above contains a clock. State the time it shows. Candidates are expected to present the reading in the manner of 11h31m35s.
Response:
1h36m37s
